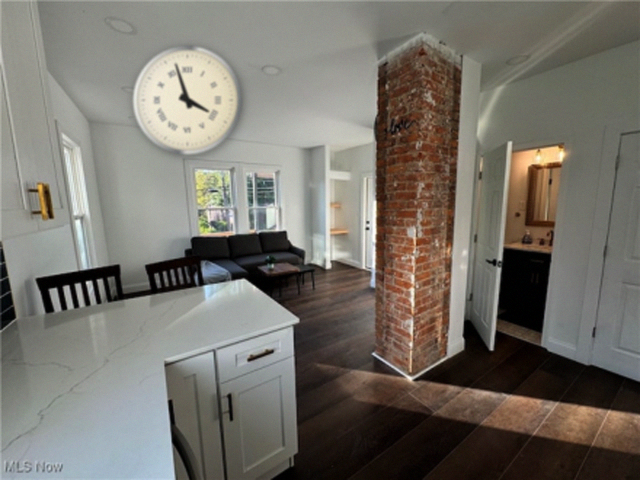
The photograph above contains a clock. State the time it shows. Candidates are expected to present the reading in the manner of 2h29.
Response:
3h57
